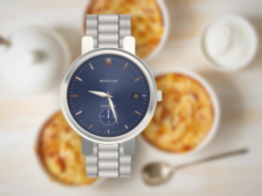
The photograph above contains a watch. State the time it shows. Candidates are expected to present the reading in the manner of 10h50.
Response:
9h27
